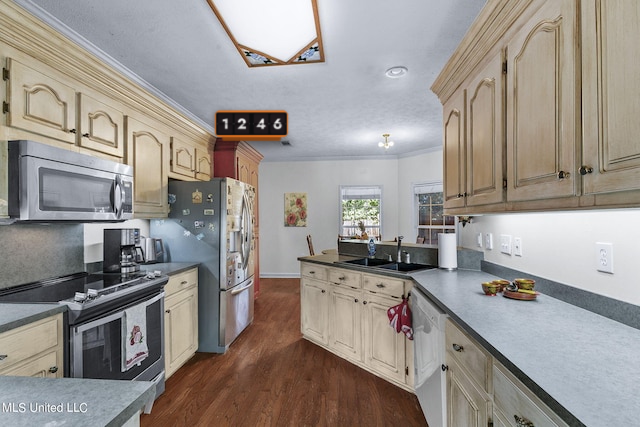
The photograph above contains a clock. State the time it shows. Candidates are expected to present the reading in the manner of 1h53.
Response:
12h46
